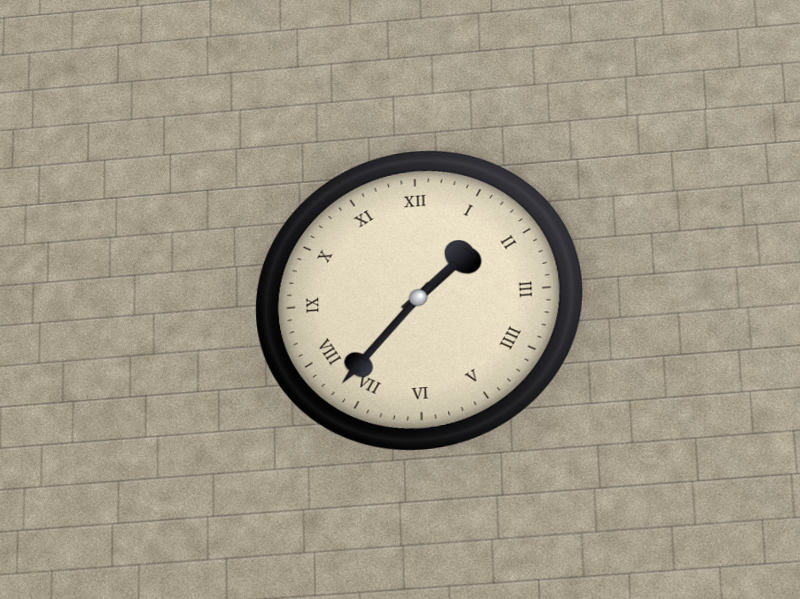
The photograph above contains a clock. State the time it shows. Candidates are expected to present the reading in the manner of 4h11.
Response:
1h37
